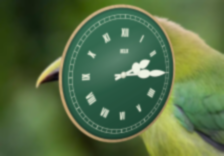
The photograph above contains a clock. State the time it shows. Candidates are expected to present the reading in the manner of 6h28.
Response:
2h15
